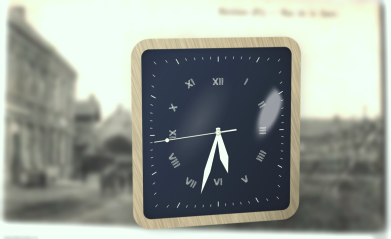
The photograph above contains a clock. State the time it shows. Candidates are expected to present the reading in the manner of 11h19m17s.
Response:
5h32m44s
